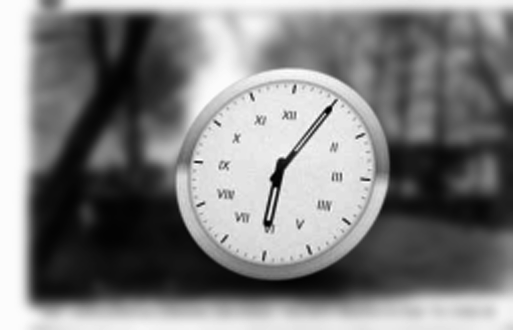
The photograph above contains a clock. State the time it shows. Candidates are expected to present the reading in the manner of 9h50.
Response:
6h05
